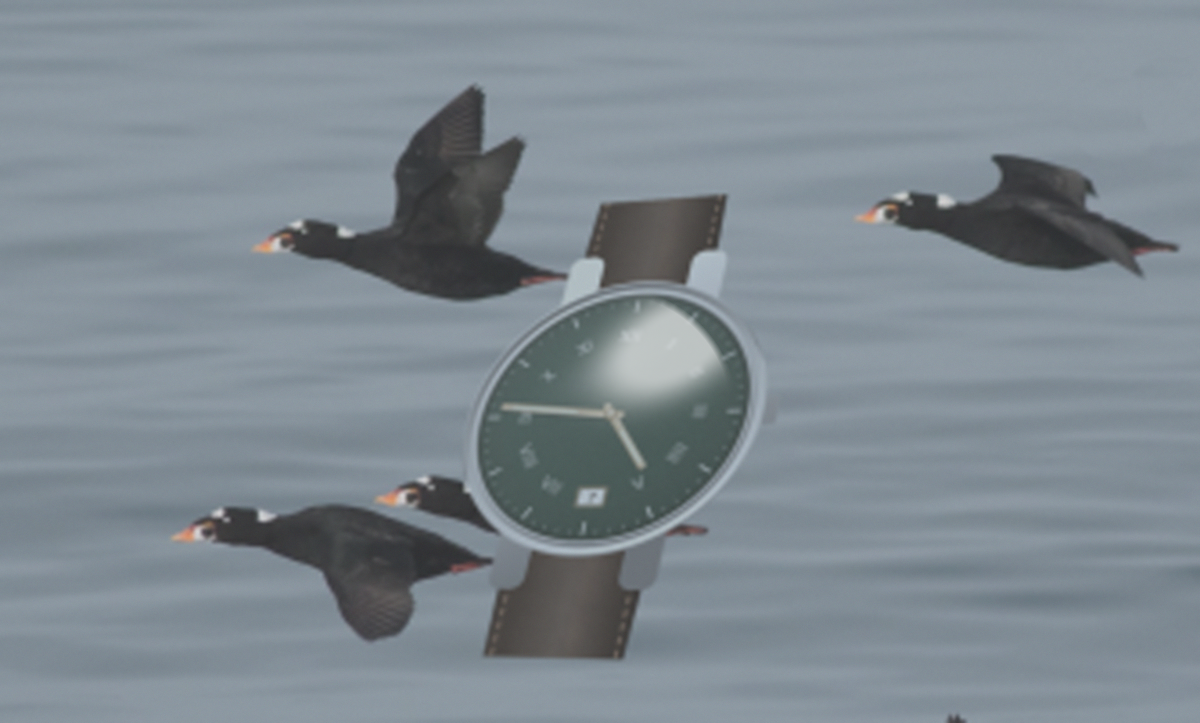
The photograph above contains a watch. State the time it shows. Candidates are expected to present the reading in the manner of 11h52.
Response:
4h46
